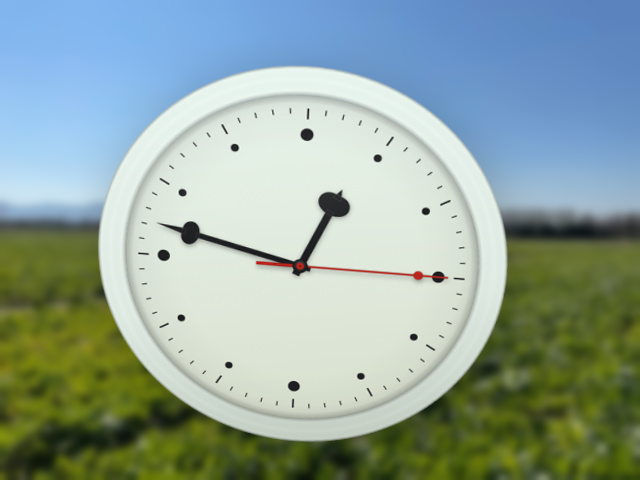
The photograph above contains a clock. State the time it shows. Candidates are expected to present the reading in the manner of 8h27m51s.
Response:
12h47m15s
